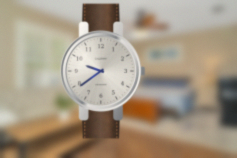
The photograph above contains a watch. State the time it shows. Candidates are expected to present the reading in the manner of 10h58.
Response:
9h39
